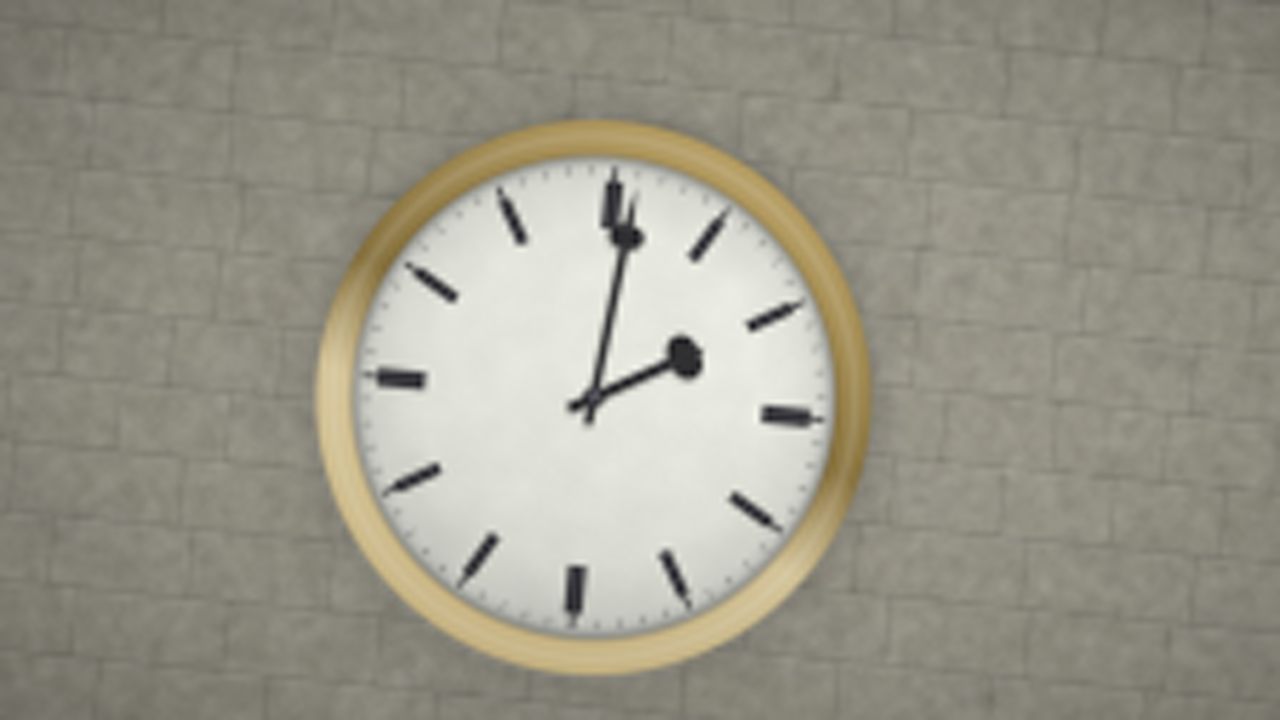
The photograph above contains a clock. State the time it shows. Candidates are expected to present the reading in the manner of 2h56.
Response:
2h01
